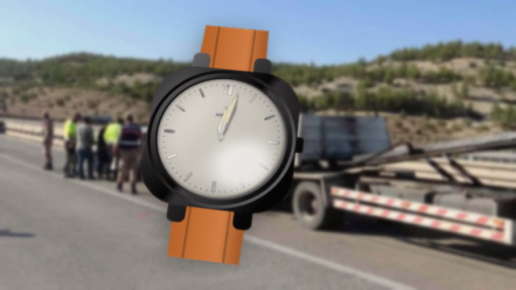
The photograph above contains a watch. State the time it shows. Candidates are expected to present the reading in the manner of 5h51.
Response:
12h02
